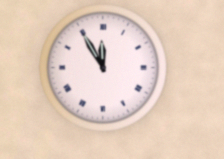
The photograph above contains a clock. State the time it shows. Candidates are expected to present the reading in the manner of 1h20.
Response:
11h55
